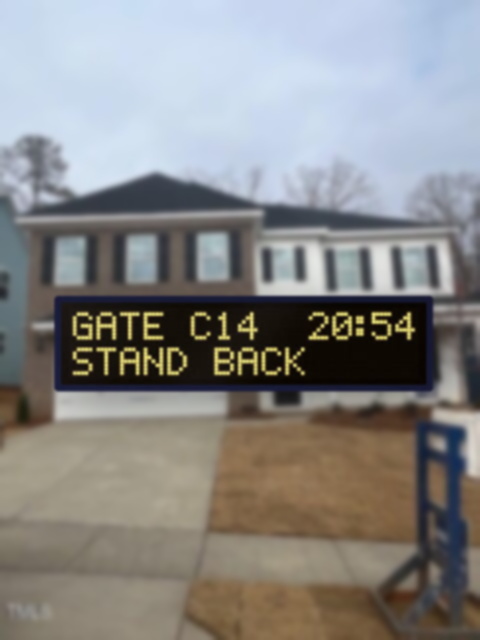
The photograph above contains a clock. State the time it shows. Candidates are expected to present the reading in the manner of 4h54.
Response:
20h54
